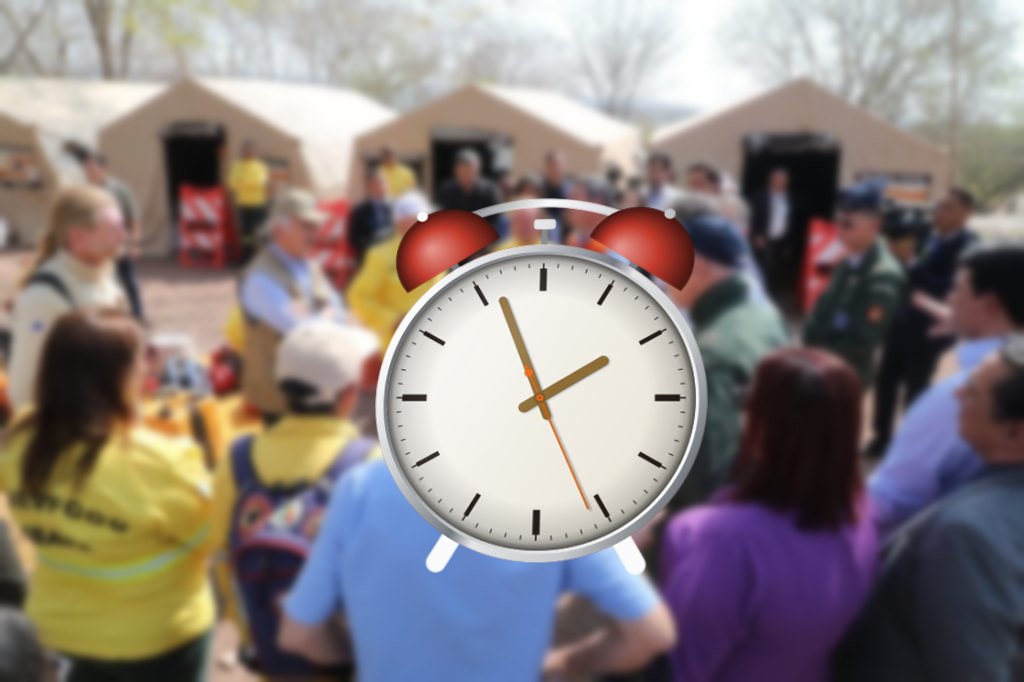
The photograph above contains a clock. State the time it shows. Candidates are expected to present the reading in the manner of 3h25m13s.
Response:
1h56m26s
